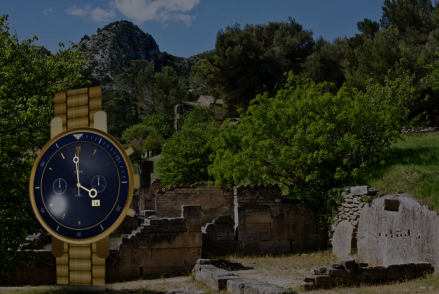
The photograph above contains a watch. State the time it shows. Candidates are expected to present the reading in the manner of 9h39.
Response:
3h59
